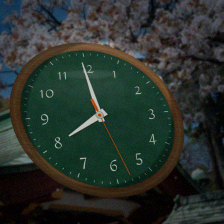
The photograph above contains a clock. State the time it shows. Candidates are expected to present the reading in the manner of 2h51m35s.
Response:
7h59m28s
